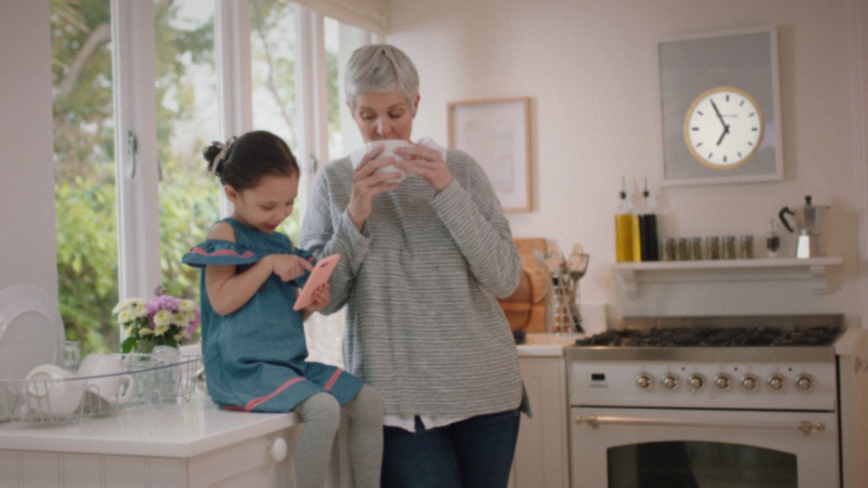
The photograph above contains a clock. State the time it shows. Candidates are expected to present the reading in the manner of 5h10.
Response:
6h55
